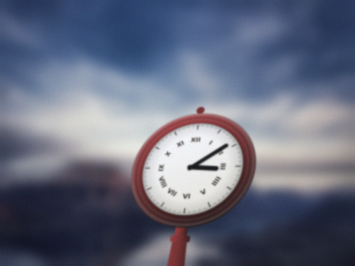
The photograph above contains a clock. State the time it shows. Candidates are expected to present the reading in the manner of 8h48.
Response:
3h09
